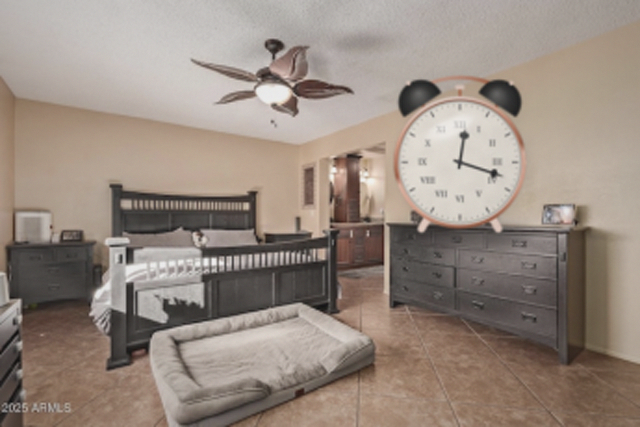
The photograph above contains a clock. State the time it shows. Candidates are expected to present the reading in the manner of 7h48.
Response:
12h18
